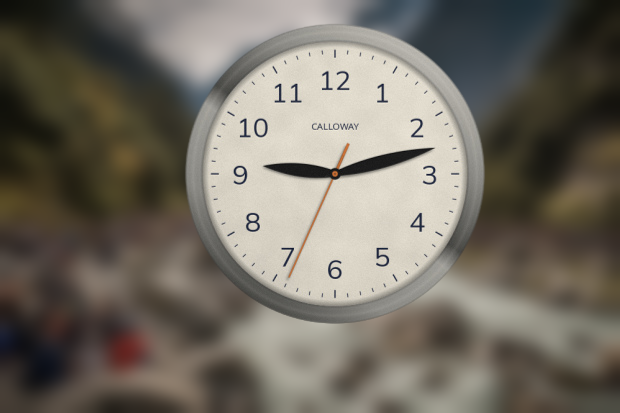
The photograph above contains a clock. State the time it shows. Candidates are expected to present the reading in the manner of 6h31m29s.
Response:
9h12m34s
